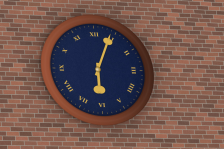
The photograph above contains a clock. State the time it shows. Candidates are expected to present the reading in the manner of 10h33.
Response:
6h04
